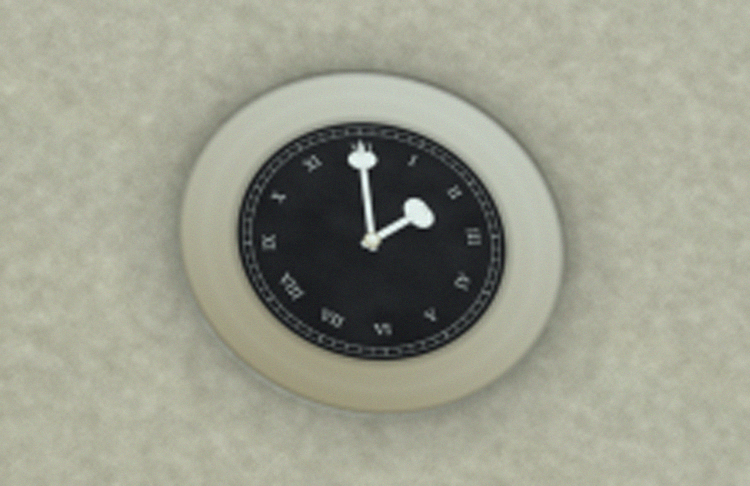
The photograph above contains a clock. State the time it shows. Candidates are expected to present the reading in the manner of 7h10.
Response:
2h00
